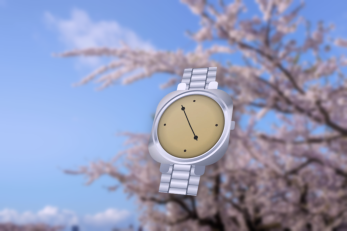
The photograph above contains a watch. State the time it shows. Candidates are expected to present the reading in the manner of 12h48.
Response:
4h55
